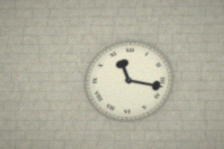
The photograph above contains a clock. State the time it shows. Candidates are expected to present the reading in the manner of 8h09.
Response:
11h17
